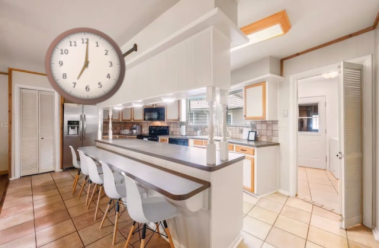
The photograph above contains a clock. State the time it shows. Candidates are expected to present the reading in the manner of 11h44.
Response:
7h01
